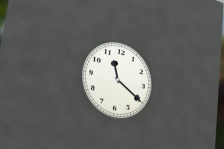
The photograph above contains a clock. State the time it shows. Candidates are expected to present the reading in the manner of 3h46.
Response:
11h20
